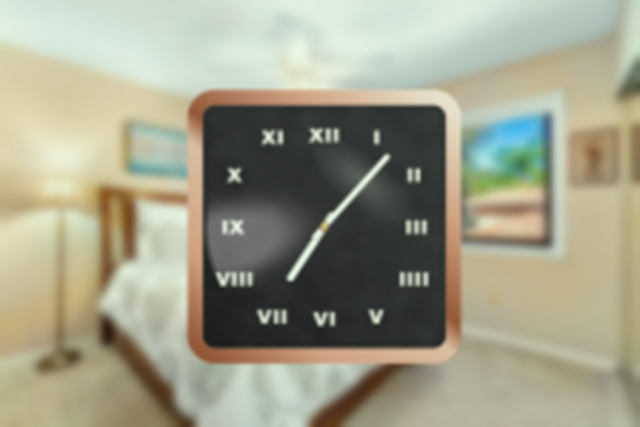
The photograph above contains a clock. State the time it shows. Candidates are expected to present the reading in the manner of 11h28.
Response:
7h07
